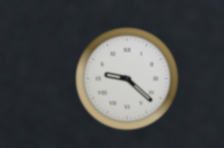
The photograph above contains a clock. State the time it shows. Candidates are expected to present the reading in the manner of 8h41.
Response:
9h22
